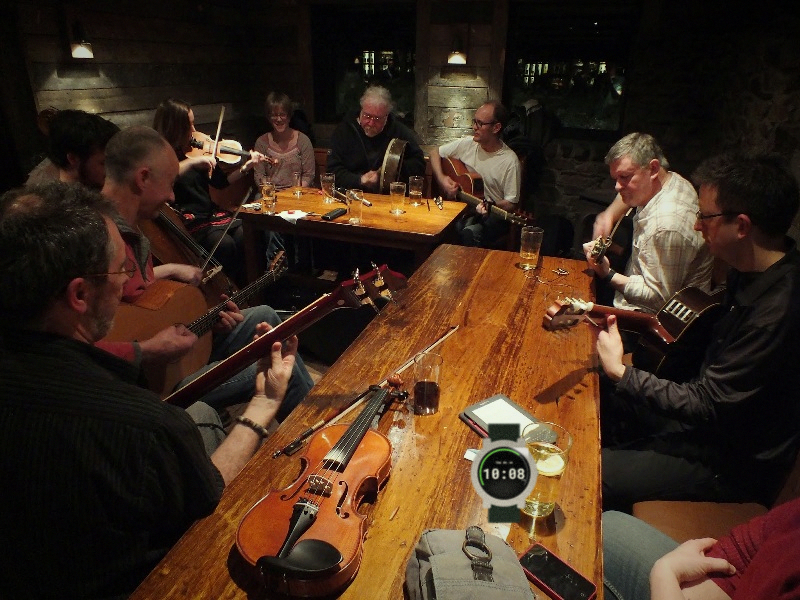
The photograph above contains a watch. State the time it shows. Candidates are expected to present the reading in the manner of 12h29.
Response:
10h08
